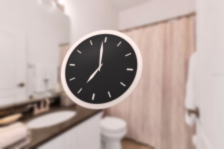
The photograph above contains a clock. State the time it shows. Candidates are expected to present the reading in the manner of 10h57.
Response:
6h59
